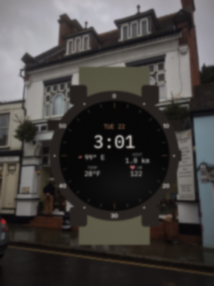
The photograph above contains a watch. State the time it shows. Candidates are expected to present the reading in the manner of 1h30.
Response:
3h01
